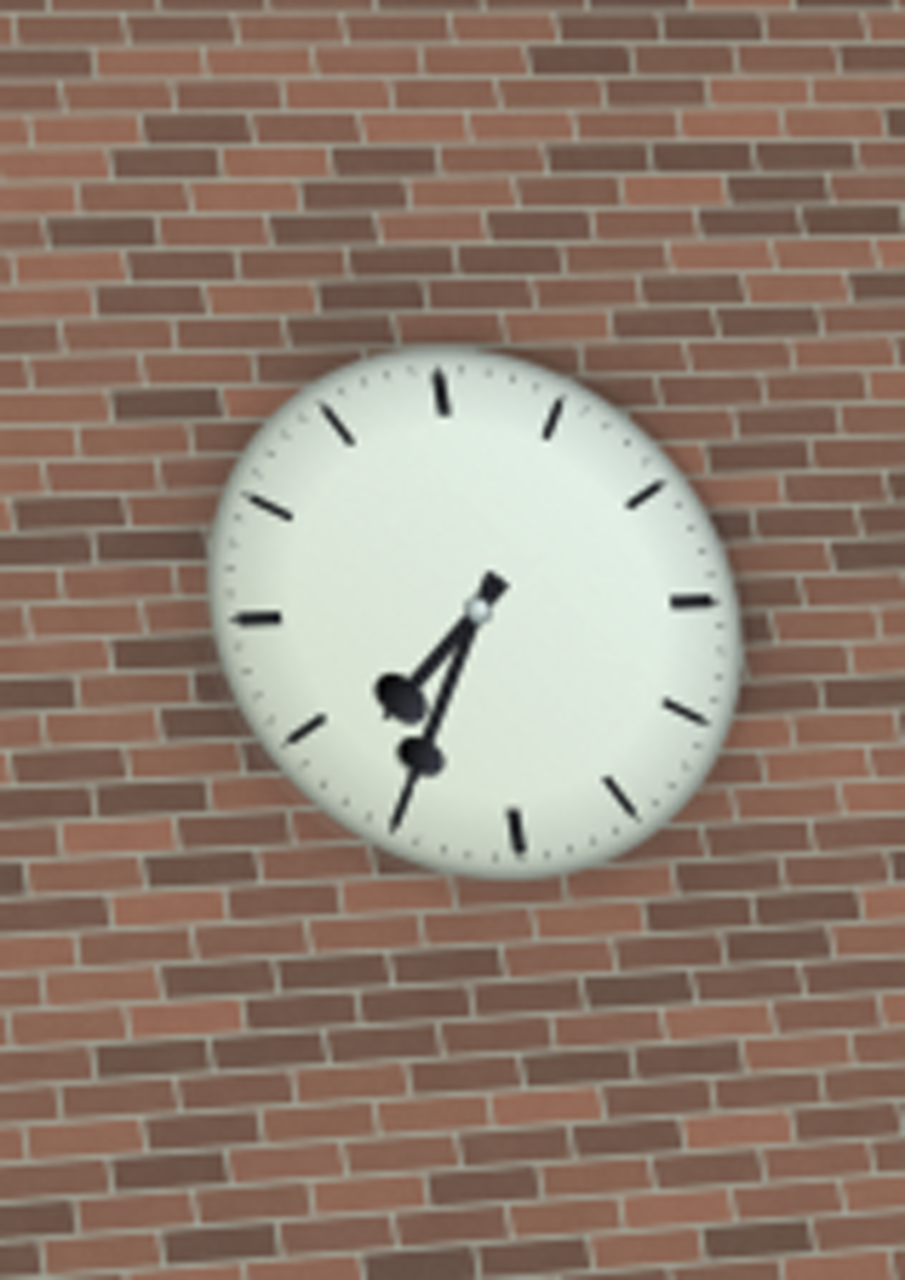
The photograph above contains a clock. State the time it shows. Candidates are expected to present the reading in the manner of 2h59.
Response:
7h35
